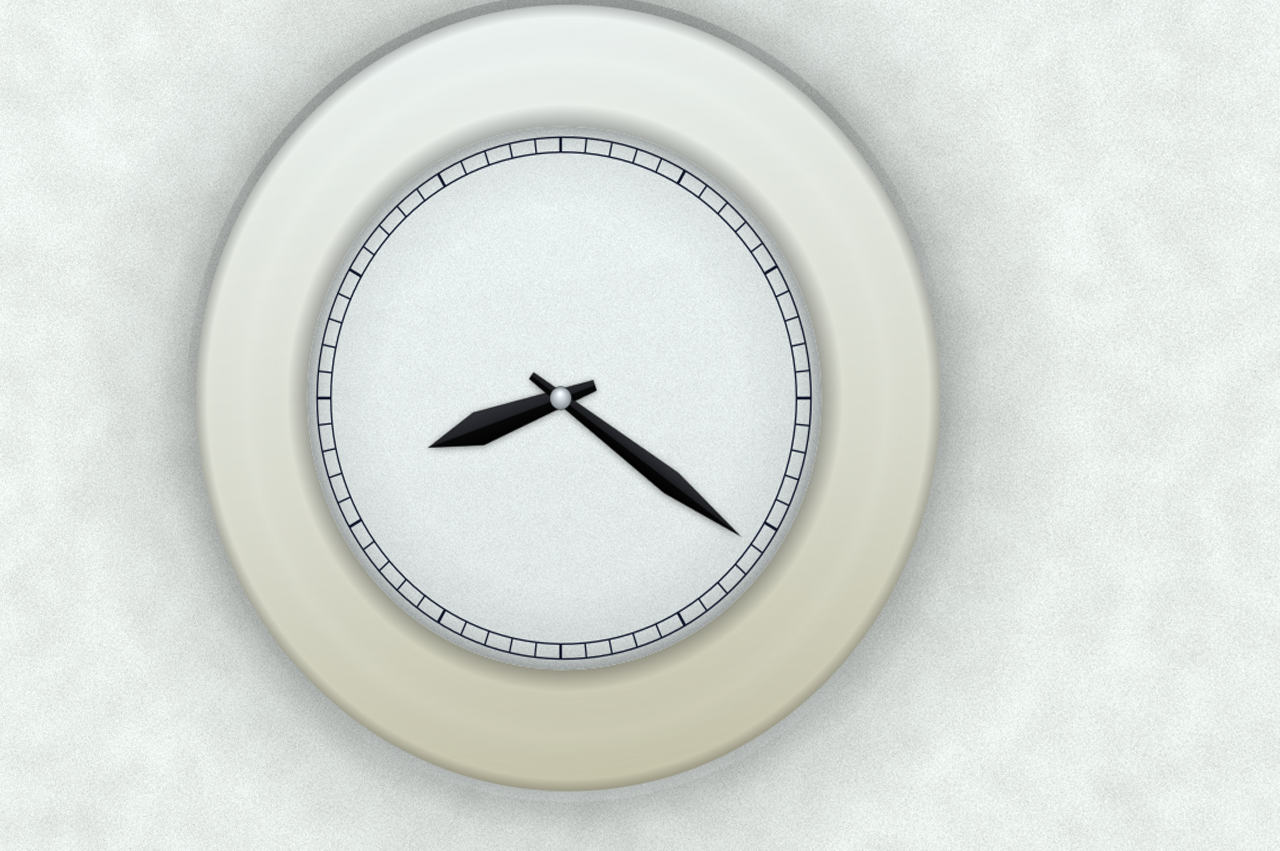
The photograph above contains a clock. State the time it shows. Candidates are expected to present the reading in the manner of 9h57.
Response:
8h21
